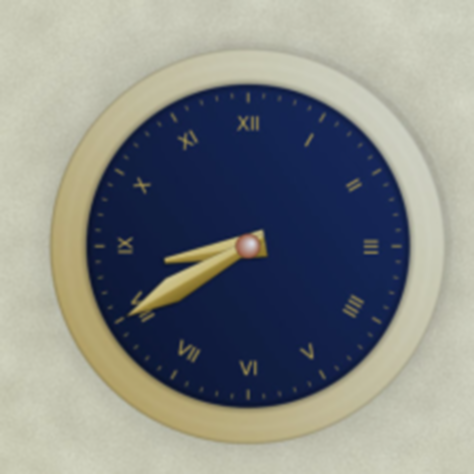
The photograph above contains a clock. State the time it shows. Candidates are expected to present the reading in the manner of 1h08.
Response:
8h40
